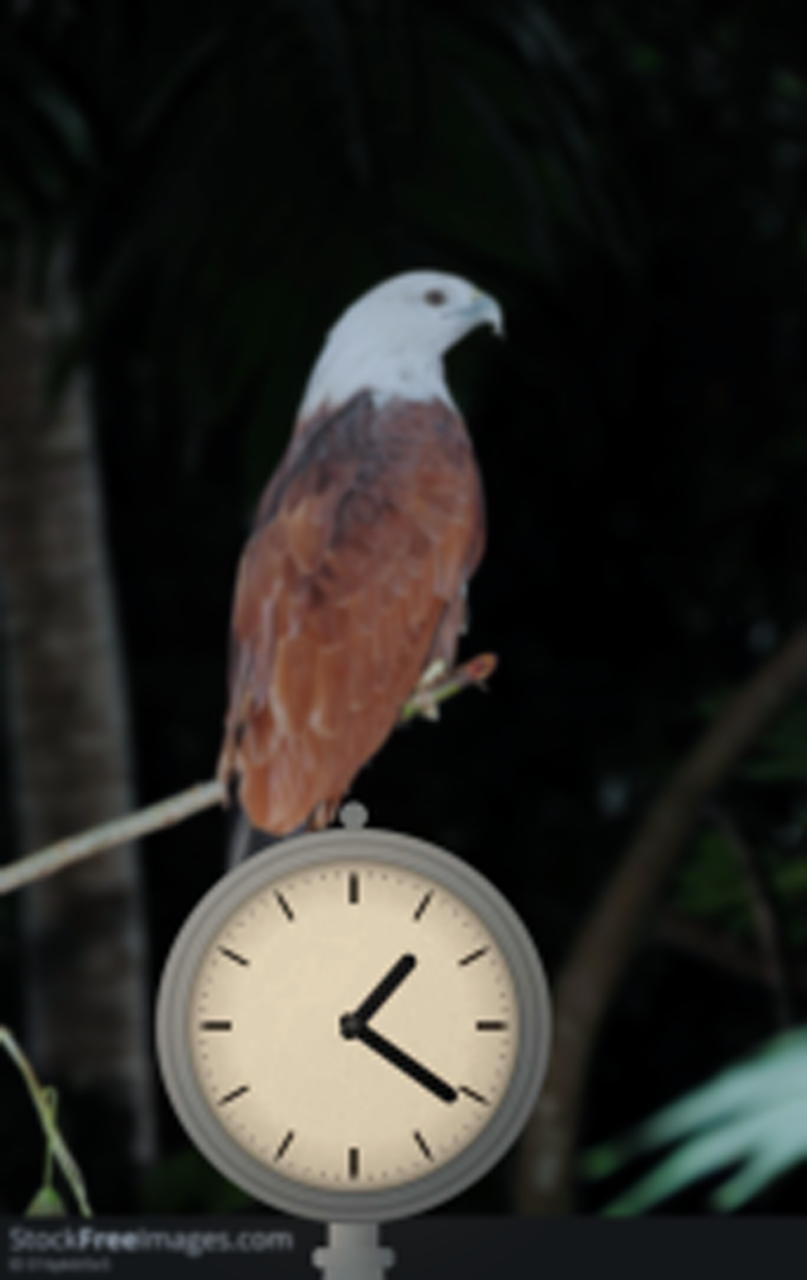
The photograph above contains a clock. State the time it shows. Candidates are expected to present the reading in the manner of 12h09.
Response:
1h21
